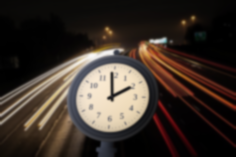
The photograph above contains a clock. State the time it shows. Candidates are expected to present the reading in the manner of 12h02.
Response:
1h59
